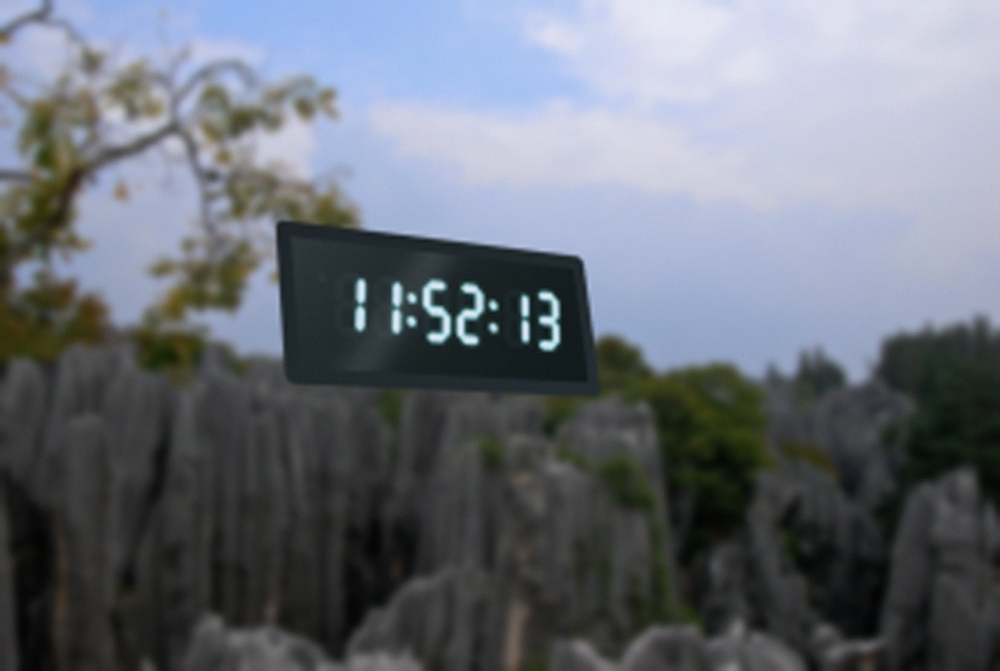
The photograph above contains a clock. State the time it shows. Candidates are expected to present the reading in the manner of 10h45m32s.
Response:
11h52m13s
